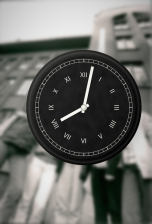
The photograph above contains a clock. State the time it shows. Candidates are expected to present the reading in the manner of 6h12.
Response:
8h02
